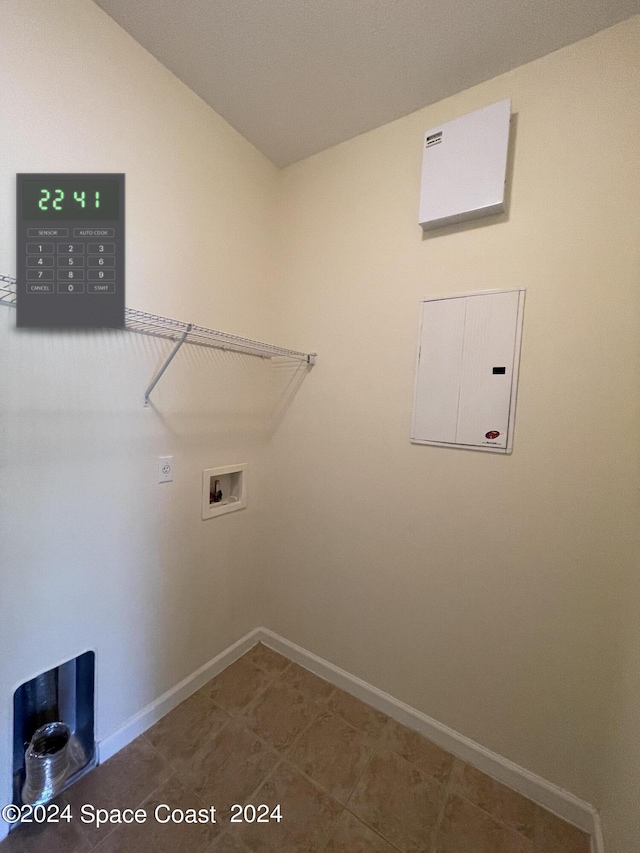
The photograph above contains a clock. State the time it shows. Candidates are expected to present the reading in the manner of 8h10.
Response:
22h41
